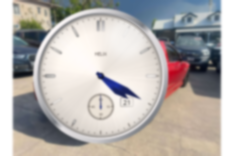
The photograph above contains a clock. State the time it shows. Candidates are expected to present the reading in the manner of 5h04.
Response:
4h20
